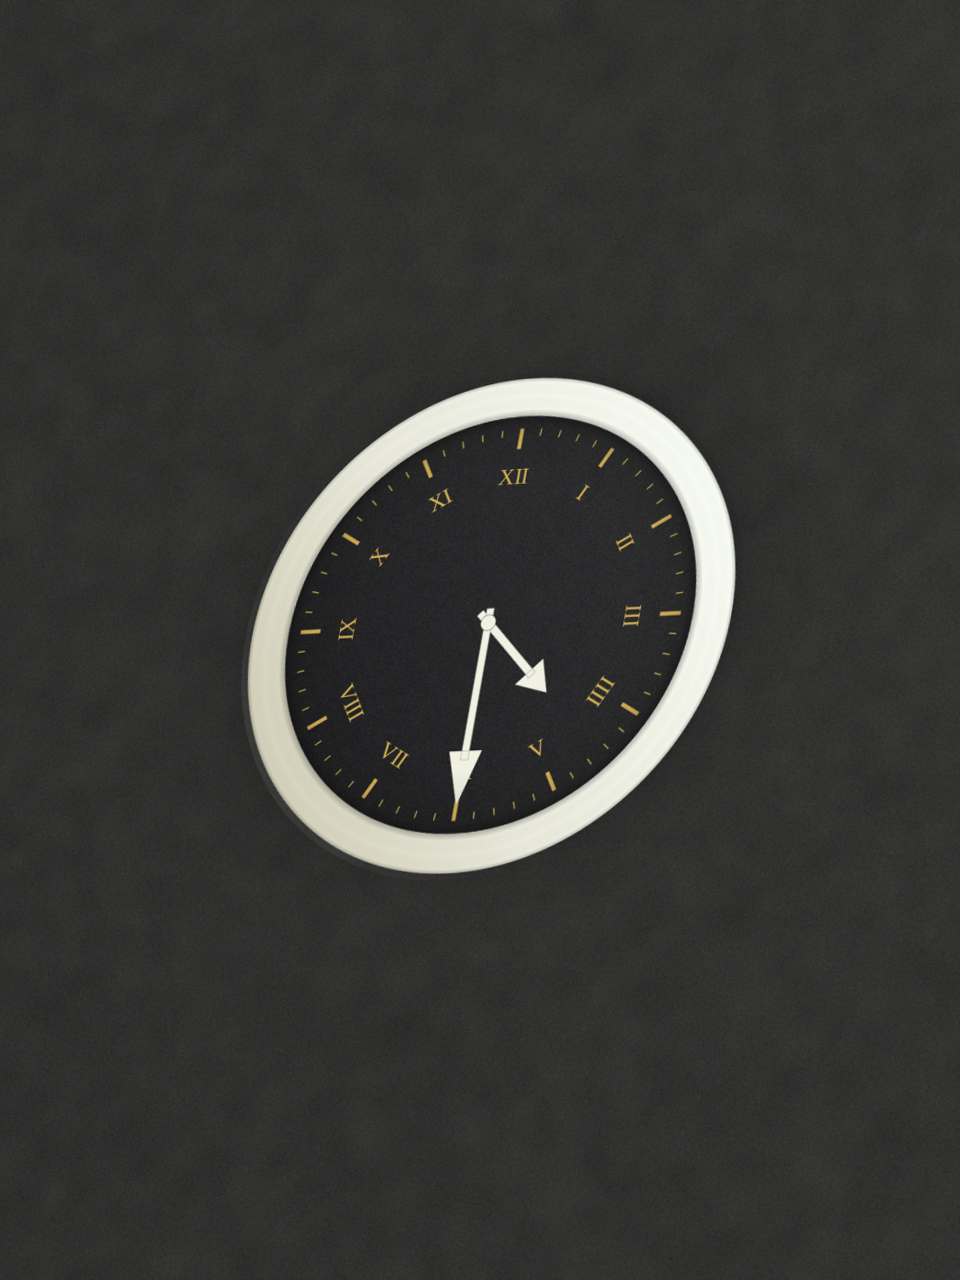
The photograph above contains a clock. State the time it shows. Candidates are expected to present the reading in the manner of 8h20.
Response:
4h30
